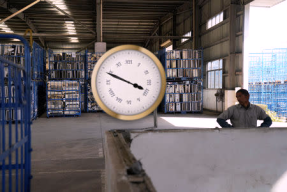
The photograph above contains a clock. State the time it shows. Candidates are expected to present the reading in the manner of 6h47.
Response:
3h49
